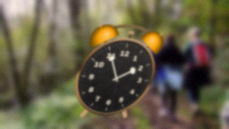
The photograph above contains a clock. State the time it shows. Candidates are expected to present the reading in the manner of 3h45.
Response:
1h55
